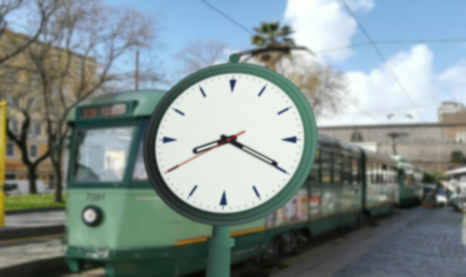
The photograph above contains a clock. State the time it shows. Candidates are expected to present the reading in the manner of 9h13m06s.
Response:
8h19m40s
